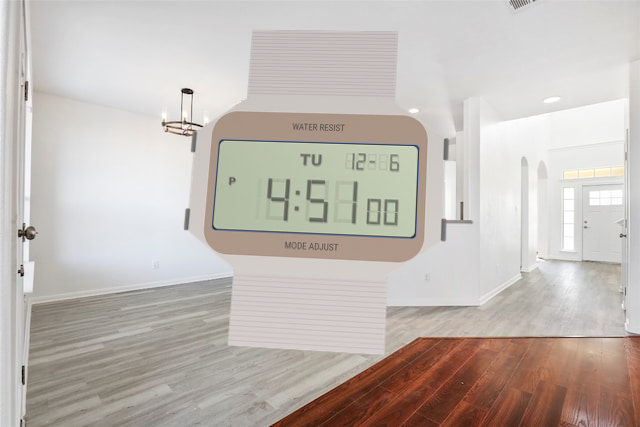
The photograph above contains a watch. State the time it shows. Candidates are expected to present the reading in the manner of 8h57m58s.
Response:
4h51m00s
